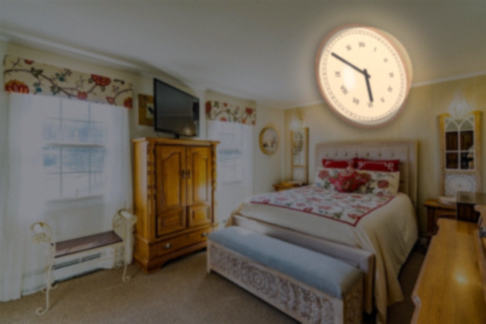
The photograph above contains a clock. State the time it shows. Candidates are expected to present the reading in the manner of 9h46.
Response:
5h50
